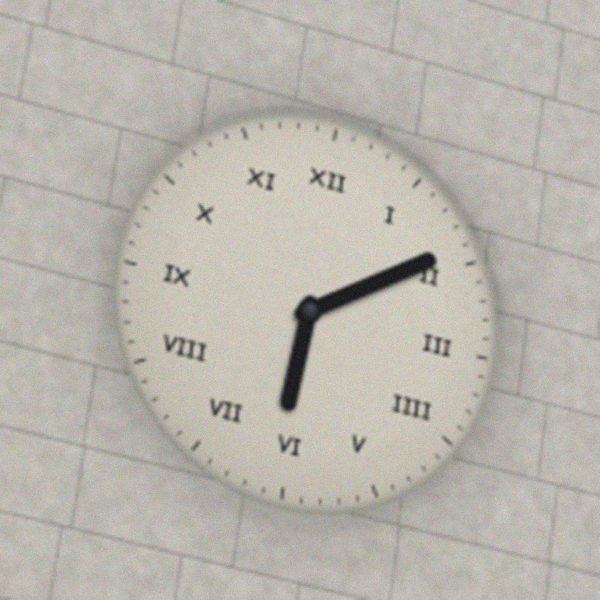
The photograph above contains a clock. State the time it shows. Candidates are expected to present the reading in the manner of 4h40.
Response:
6h09
